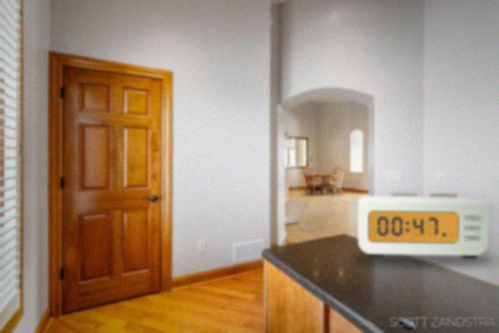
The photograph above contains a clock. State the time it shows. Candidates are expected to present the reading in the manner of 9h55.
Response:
0h47
